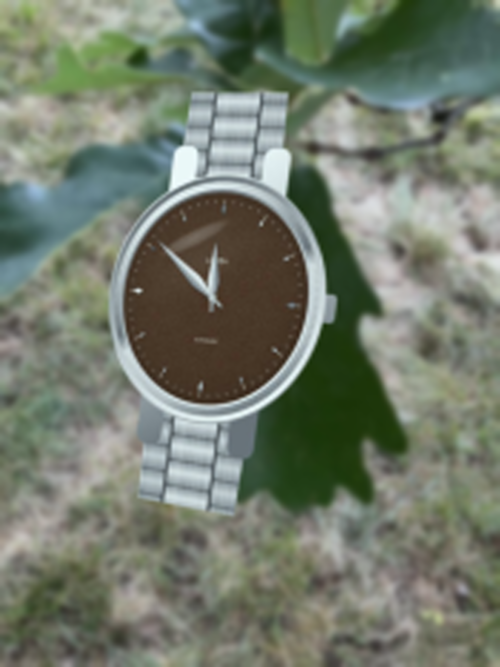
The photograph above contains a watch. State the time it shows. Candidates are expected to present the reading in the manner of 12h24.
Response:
11h51
